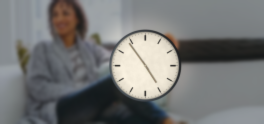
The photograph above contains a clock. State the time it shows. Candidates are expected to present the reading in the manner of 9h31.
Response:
4h54
